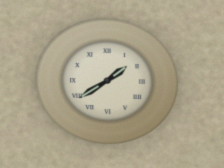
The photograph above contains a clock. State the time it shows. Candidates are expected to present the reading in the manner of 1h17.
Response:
1h39
